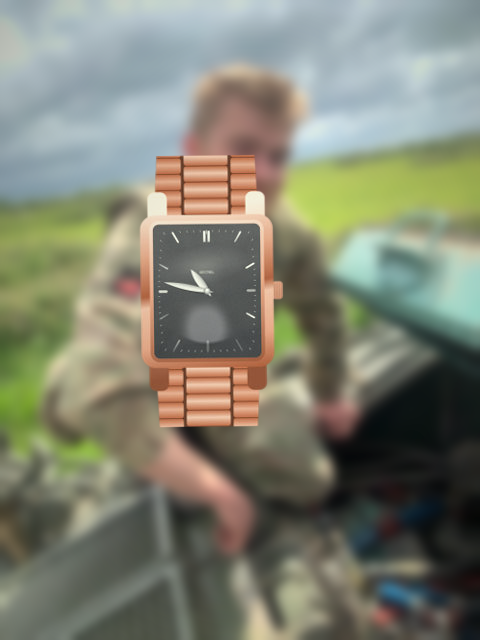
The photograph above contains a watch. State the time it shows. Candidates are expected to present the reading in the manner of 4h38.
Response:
10h47
